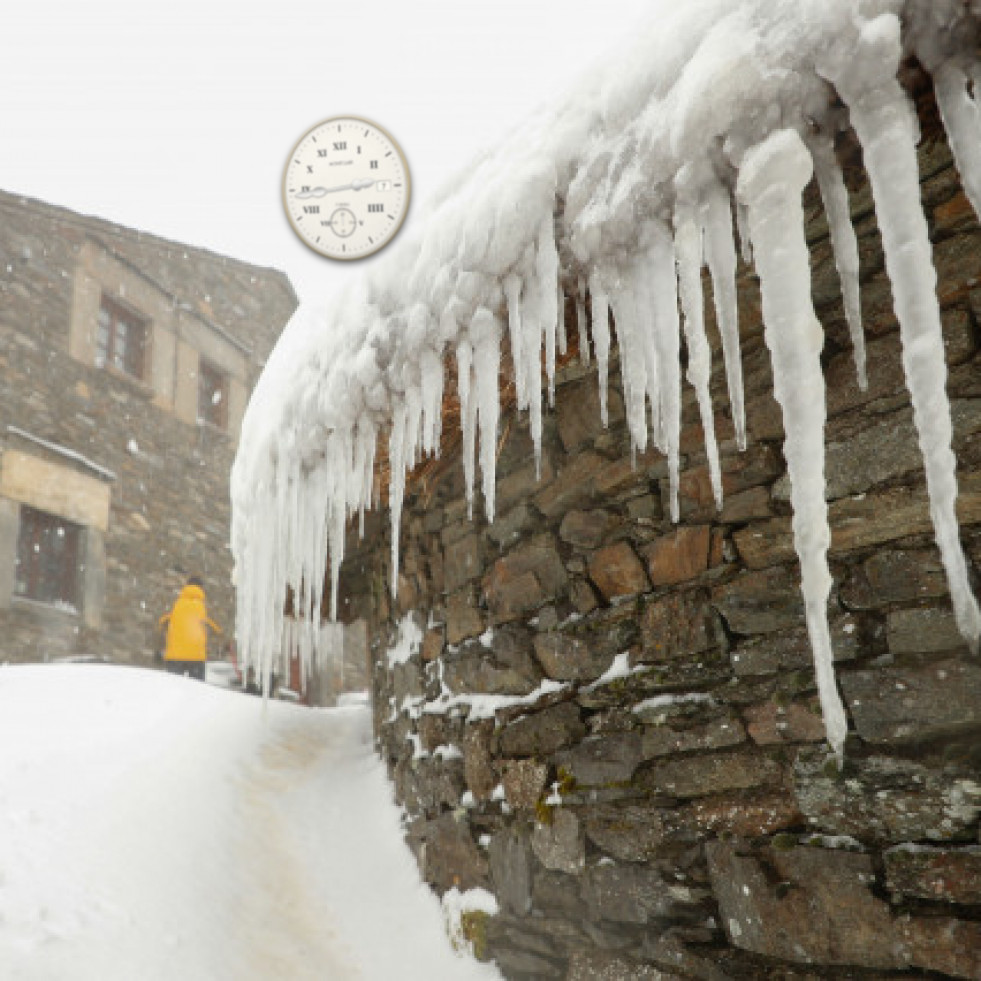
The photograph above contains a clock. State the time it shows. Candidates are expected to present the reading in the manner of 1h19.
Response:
2h44
